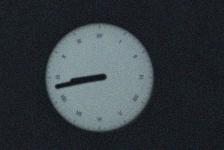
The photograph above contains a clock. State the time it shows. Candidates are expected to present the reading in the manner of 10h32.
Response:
8h43
